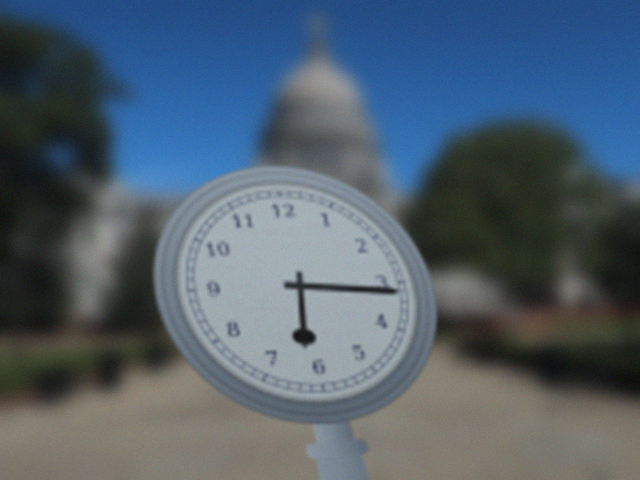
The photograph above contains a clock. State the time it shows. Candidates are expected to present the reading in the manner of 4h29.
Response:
6h16
